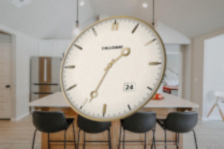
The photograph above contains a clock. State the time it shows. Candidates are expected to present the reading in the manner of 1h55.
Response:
1h34
